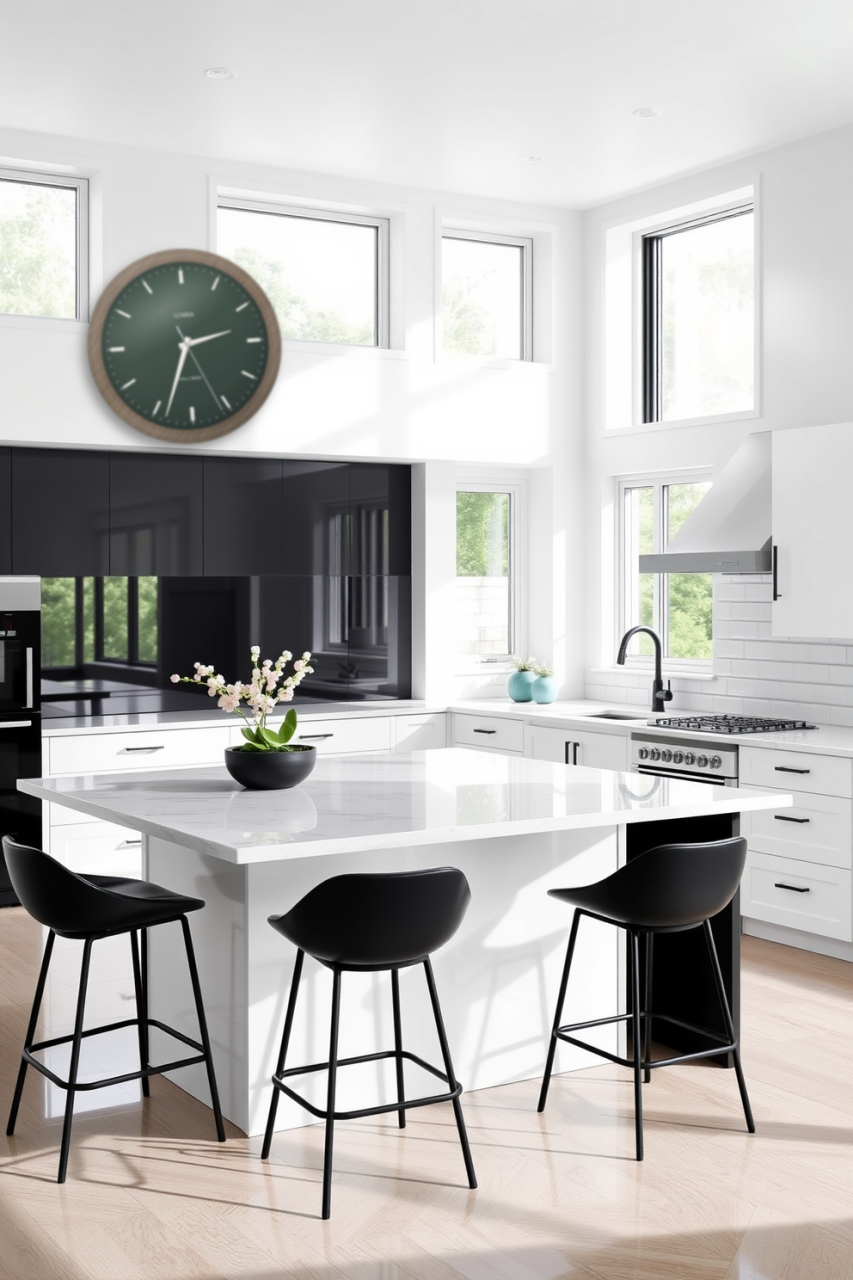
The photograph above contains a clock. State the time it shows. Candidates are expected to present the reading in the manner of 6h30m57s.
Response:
2h33m26s
